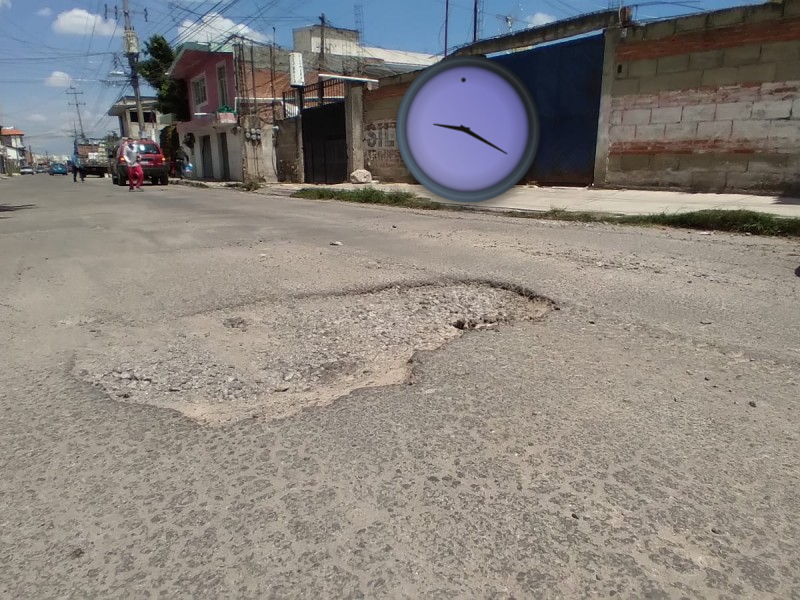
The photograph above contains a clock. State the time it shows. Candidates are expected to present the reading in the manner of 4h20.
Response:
9h20
